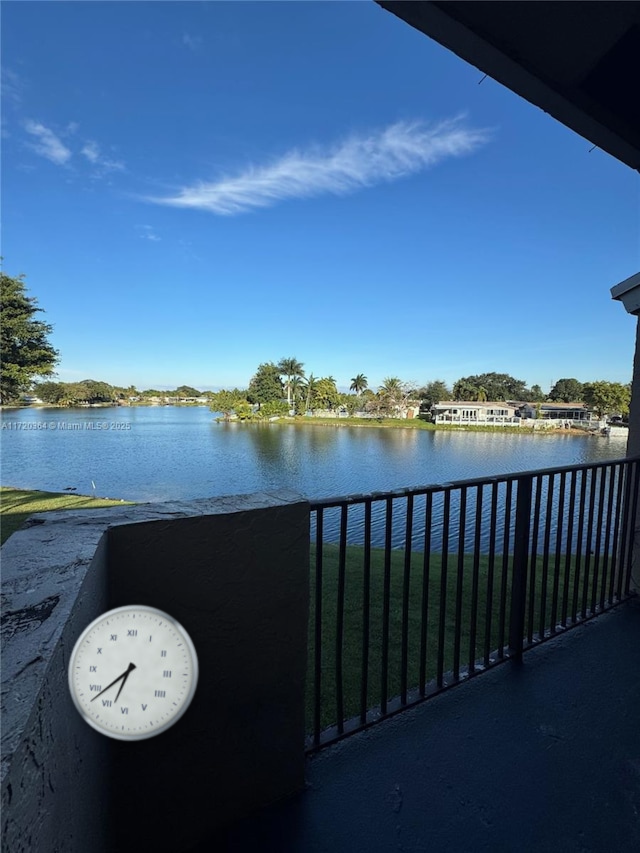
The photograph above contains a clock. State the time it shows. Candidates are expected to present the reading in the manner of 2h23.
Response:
6h38
